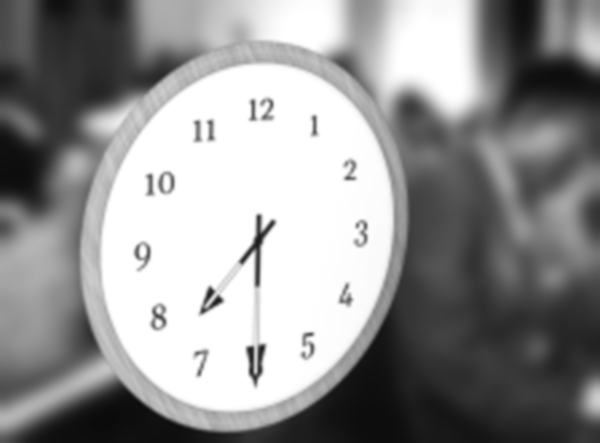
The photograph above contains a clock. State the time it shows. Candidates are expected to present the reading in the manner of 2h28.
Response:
7h30
